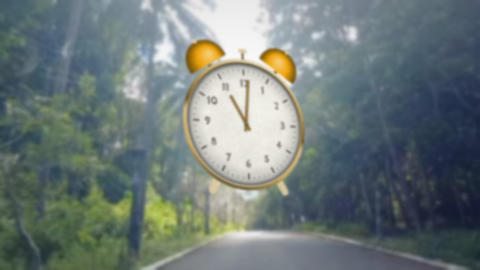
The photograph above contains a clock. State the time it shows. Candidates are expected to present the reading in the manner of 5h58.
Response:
11h01
